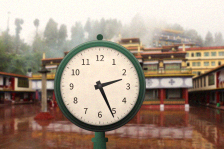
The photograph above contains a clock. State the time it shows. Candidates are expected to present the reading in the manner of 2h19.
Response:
2h26
